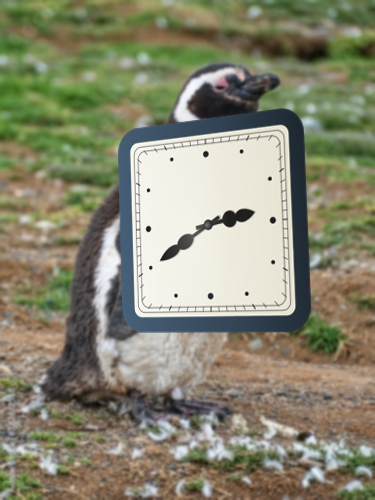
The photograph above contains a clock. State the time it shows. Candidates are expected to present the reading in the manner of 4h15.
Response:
2h40
